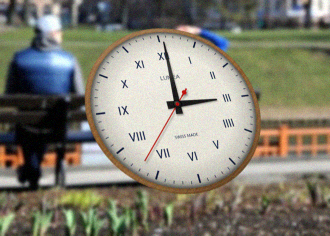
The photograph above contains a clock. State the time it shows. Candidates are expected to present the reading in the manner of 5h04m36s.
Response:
3h00m37s
